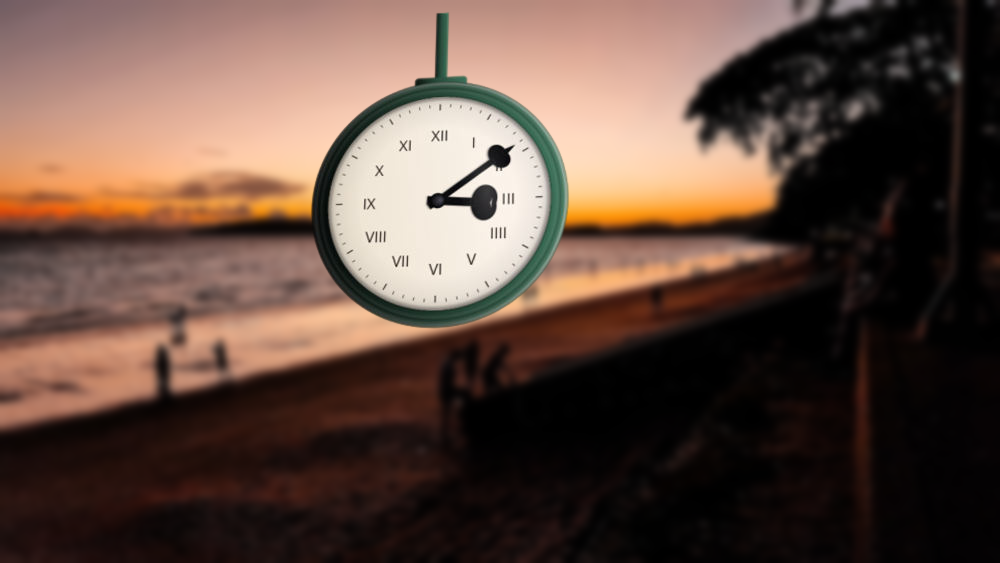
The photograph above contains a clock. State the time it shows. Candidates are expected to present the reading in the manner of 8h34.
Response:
3h09
